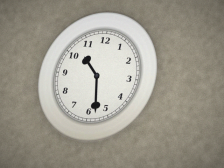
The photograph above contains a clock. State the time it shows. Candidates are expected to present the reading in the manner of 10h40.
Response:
10h28
